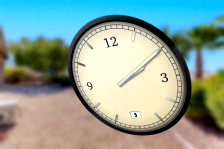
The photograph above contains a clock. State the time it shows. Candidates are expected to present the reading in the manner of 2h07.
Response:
2h10
